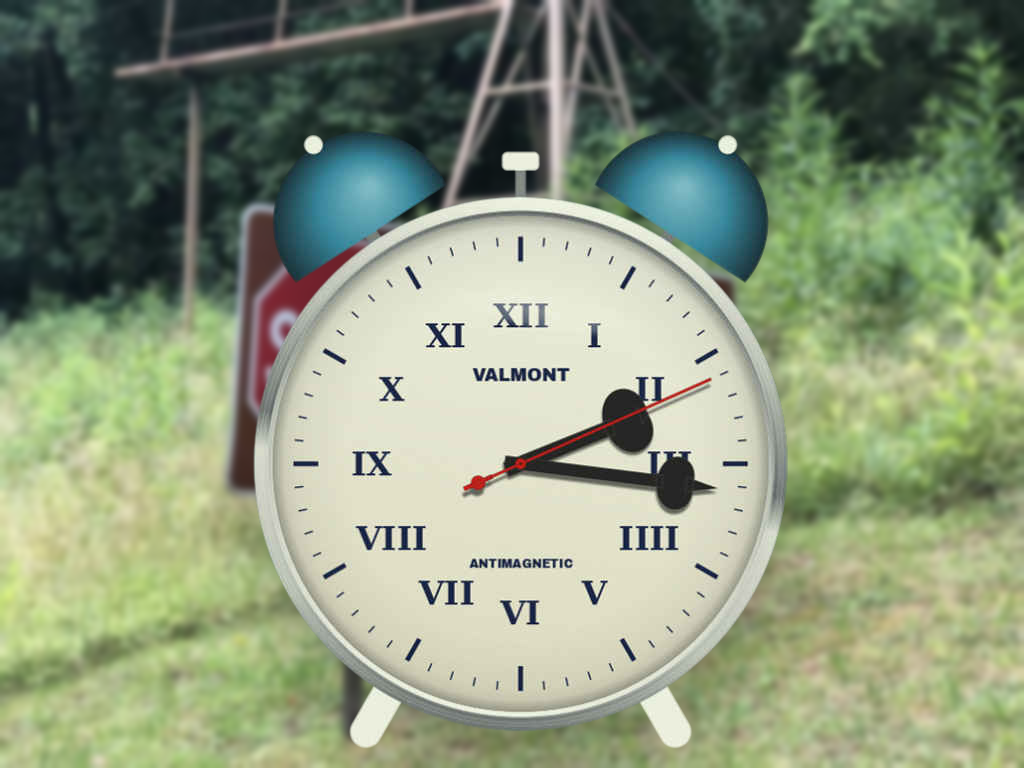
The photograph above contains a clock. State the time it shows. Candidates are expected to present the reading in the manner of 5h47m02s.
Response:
2h16m11s
